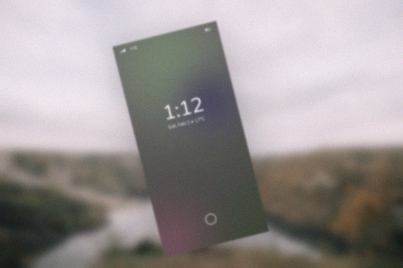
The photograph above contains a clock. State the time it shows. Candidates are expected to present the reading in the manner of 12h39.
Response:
1h12
